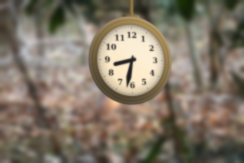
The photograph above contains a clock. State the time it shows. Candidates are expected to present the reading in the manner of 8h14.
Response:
8h32
